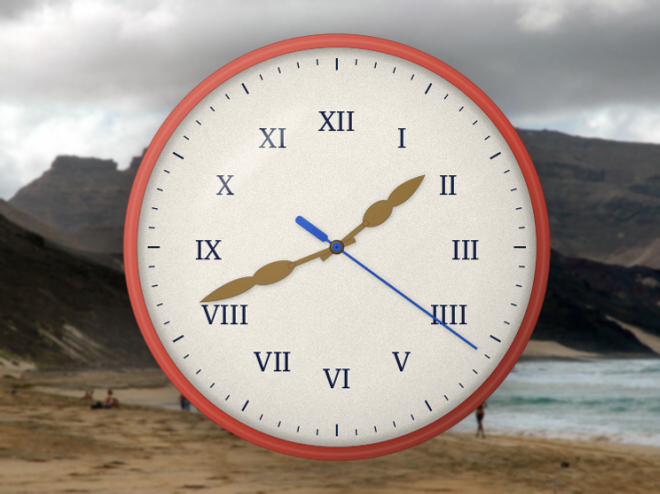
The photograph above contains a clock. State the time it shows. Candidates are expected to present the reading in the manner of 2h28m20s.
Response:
1h41m21s
